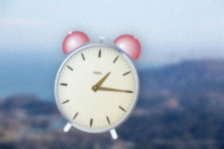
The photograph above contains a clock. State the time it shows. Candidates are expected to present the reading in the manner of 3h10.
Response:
1h15
